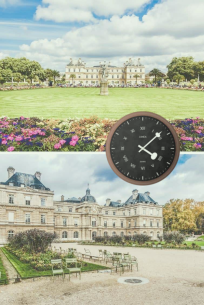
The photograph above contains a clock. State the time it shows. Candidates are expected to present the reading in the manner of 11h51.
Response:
4h08
